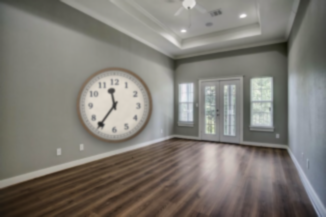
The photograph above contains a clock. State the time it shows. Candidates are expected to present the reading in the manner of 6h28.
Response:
11h36
